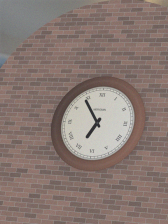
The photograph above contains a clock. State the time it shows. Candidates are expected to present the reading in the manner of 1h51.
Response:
6h54
